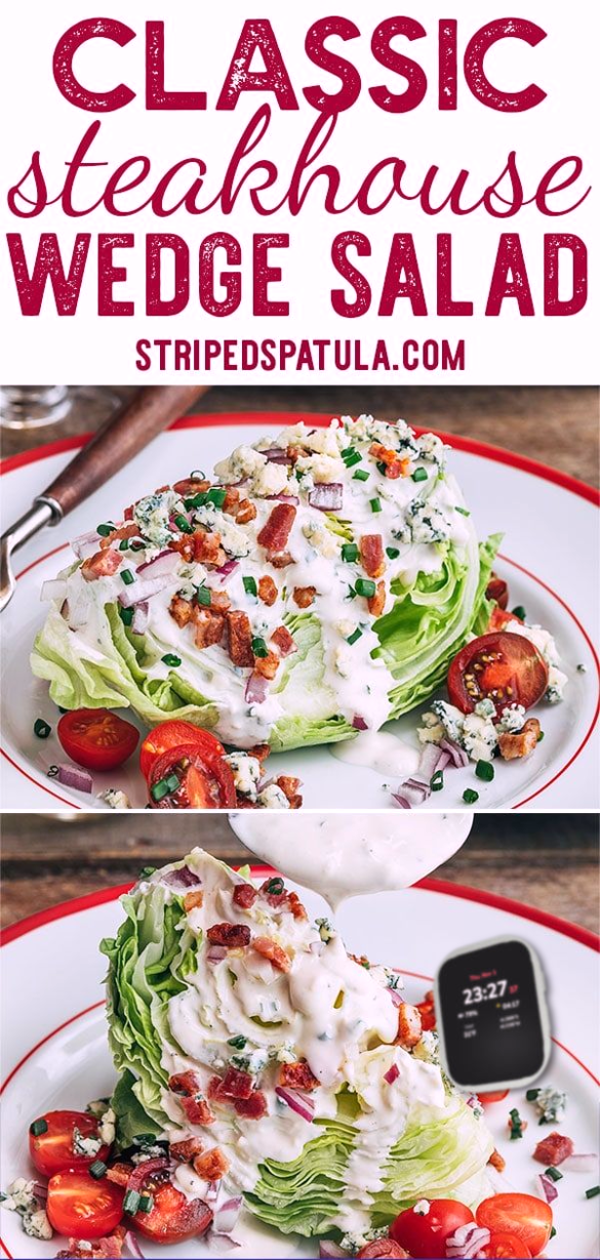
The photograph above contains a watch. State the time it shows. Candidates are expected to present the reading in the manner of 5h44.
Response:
23h27
